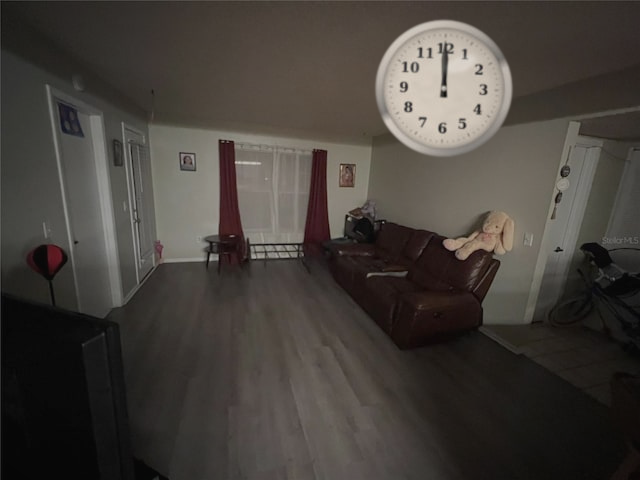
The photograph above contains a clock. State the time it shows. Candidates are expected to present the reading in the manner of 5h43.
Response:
12h00
